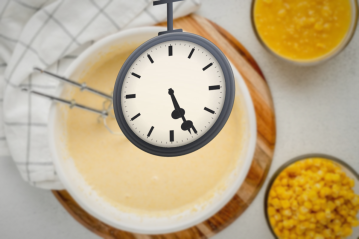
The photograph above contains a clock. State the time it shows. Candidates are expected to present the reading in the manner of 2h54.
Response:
5h26
